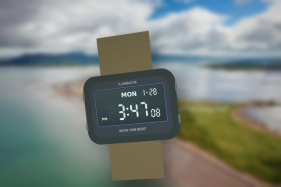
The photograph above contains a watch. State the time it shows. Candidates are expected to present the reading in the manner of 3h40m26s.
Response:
3h47m08s
